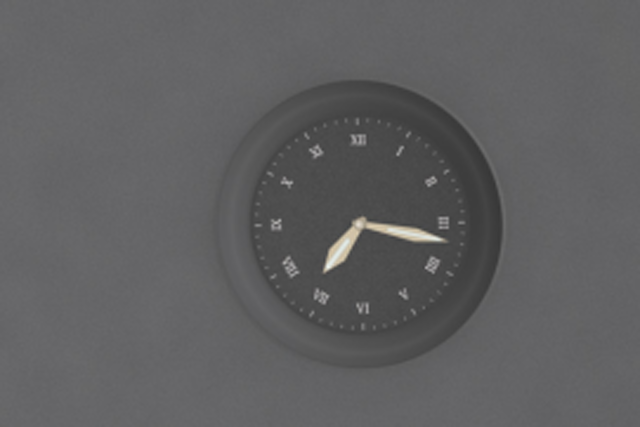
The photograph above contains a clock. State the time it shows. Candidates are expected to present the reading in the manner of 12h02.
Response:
7h17
